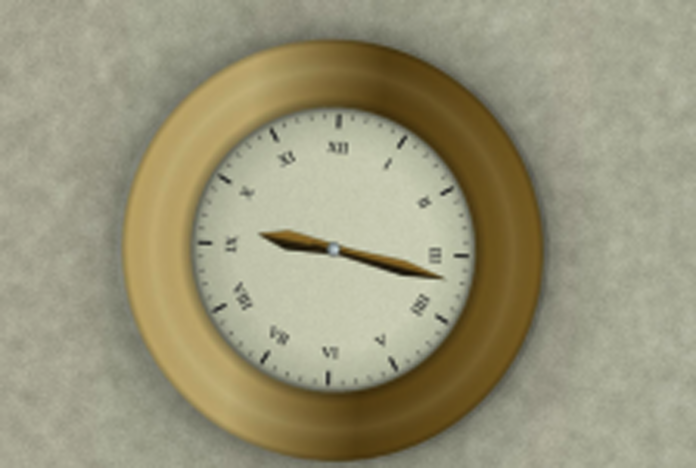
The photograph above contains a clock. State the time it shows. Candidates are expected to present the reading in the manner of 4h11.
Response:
9h17
